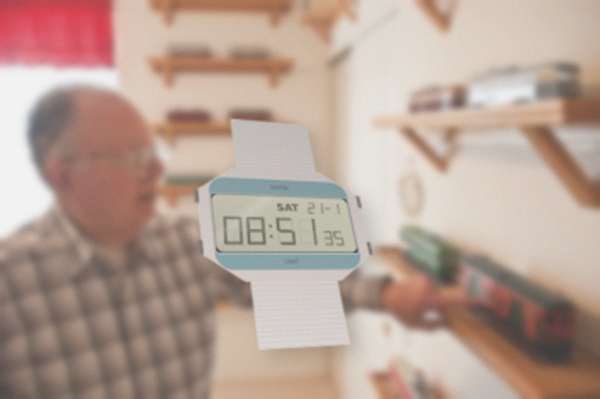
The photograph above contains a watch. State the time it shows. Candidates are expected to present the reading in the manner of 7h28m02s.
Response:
8h51m35s
